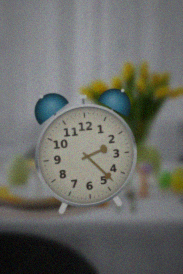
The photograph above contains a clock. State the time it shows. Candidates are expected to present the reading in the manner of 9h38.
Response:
2h23
